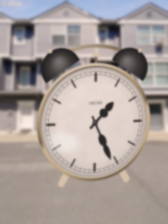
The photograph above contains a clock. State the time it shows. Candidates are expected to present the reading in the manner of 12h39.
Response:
1h26
